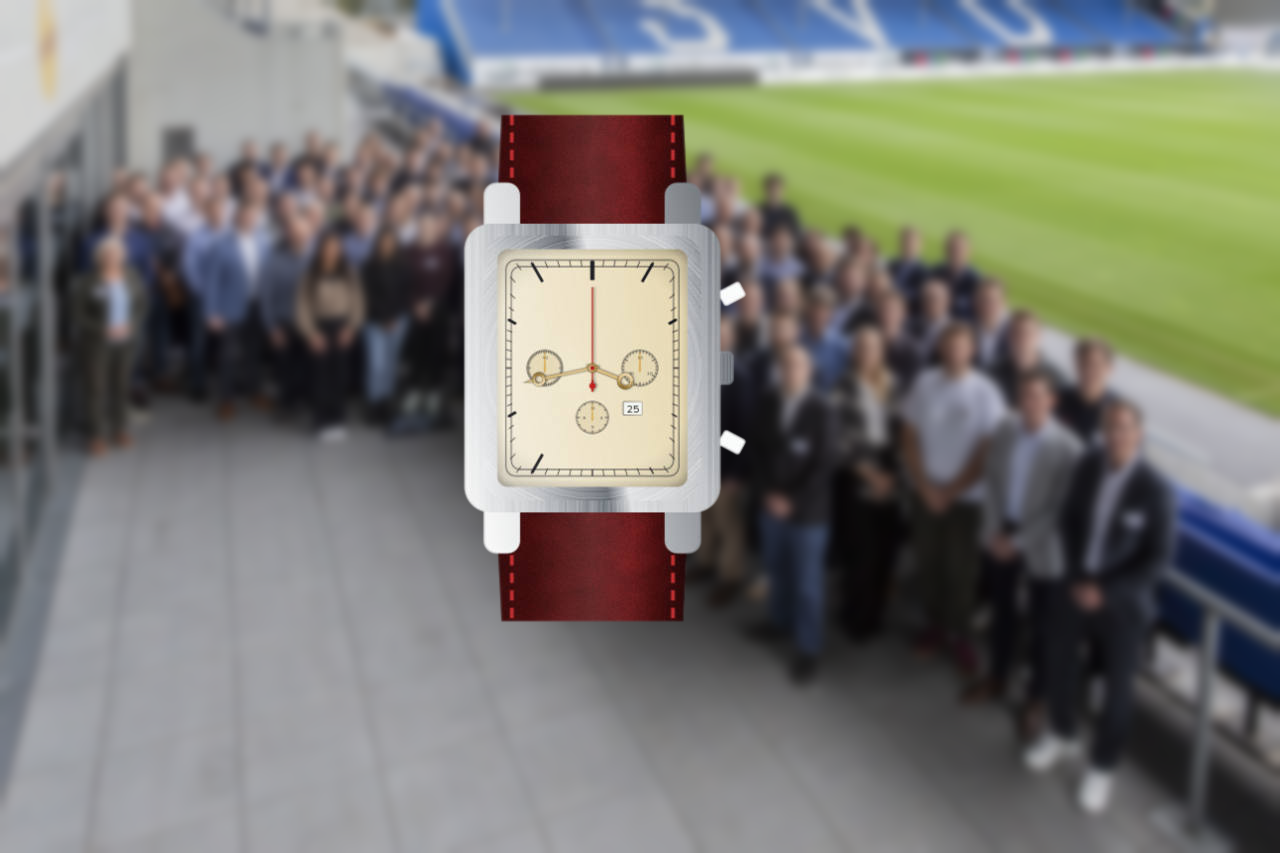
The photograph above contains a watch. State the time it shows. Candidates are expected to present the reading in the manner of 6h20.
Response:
3h43
